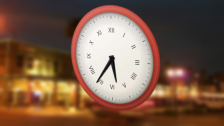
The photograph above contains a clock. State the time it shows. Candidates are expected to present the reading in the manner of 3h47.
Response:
5h36
